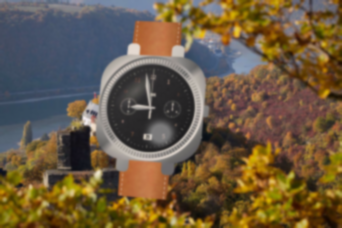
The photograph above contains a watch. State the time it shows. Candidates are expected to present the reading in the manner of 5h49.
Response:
8h58
